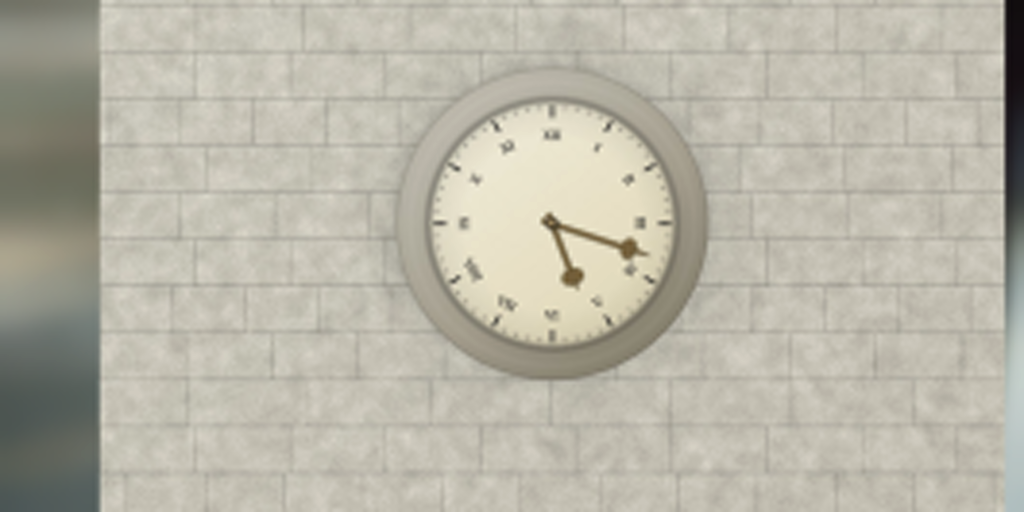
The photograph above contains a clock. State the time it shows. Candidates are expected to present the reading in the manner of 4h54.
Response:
5h18
